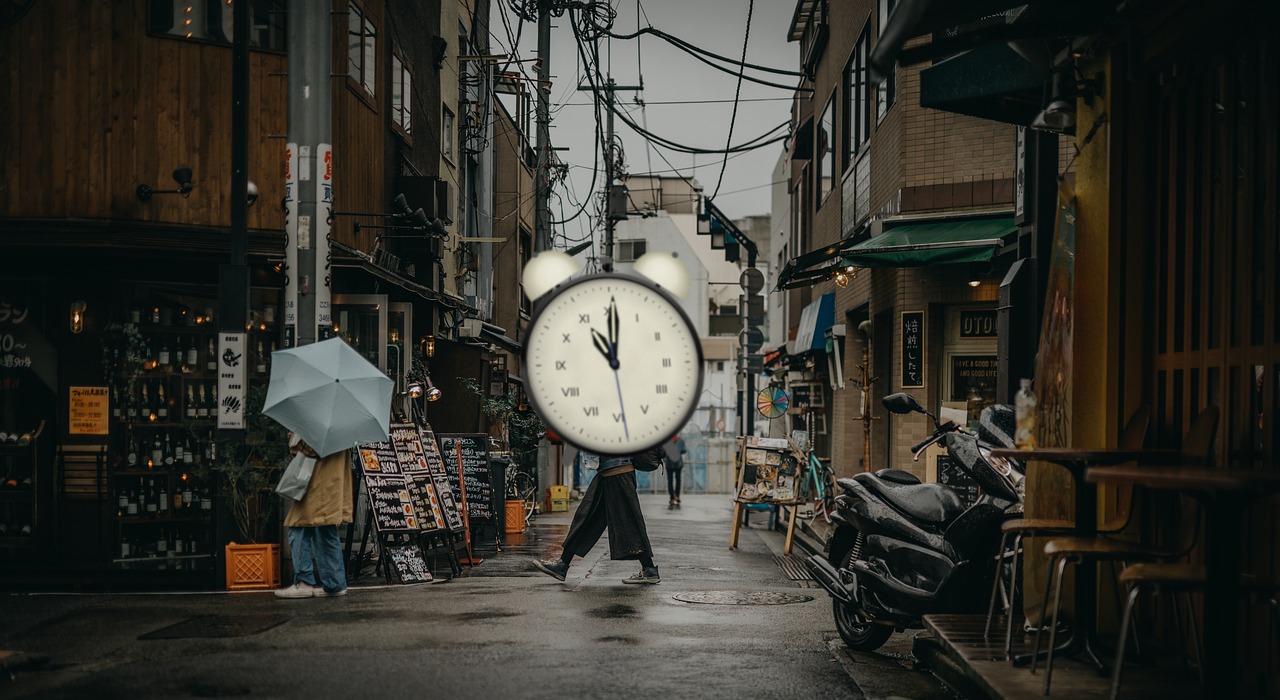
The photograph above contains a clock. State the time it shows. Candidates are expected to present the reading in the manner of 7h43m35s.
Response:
11h00m29s
